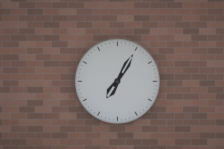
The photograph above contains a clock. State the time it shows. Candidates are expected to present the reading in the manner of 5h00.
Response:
7h05
